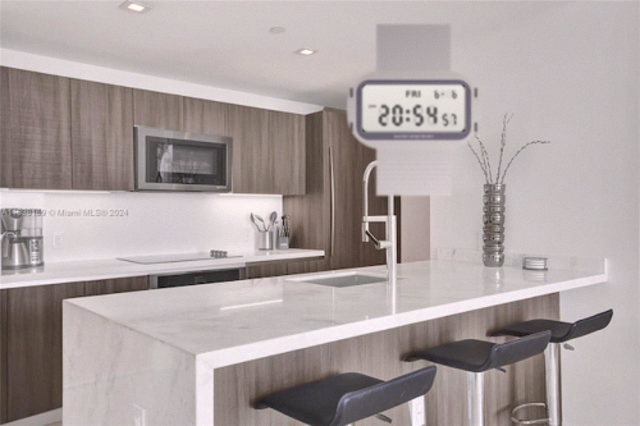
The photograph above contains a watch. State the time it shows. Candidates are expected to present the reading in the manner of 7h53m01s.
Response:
20h54m57s
